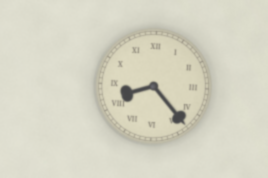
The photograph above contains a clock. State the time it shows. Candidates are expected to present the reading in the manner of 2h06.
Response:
8h23
